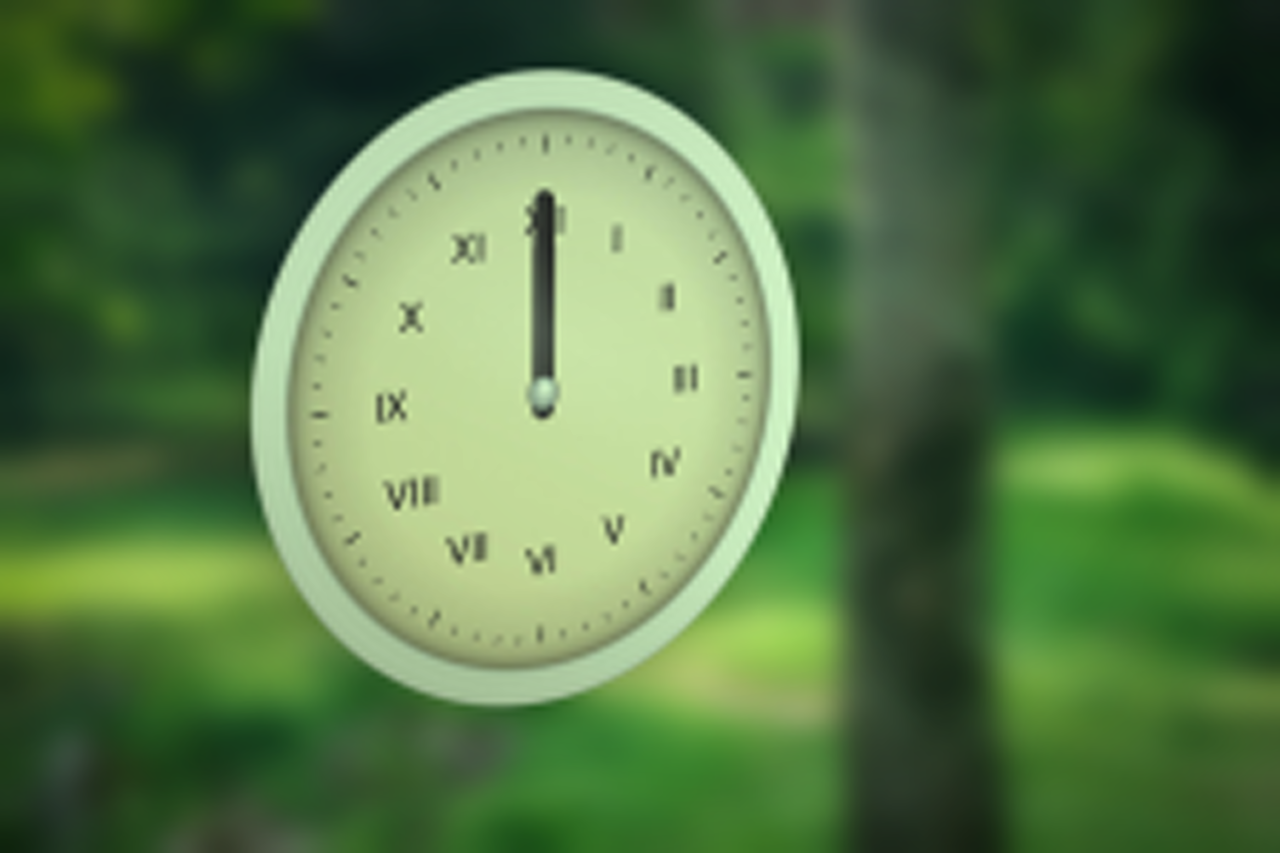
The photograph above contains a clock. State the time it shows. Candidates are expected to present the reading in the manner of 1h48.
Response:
12h00
